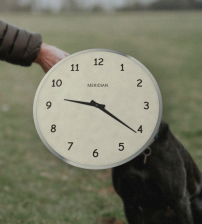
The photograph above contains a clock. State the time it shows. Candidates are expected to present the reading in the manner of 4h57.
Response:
9h21
